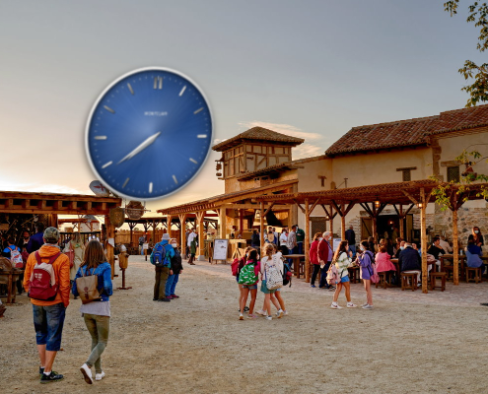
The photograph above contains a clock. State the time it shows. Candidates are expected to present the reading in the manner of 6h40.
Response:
7h39
